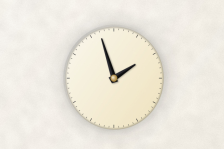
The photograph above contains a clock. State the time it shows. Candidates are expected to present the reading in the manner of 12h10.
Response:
1h57
